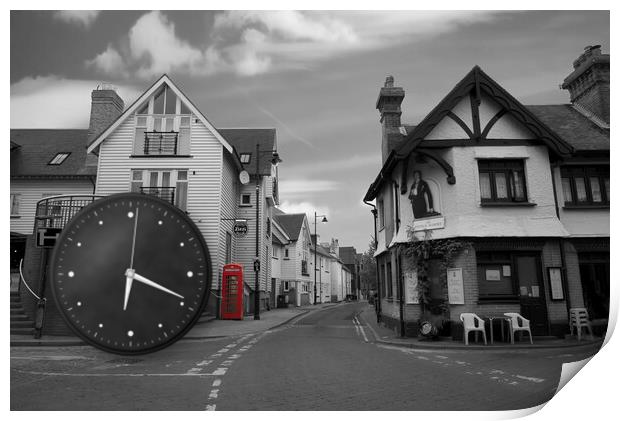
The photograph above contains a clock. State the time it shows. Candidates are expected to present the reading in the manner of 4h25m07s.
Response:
6h19m01s
